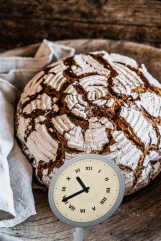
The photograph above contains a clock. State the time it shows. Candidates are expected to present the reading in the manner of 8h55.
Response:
10h40
